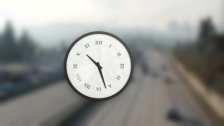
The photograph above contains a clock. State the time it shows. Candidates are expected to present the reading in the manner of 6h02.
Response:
10h27
